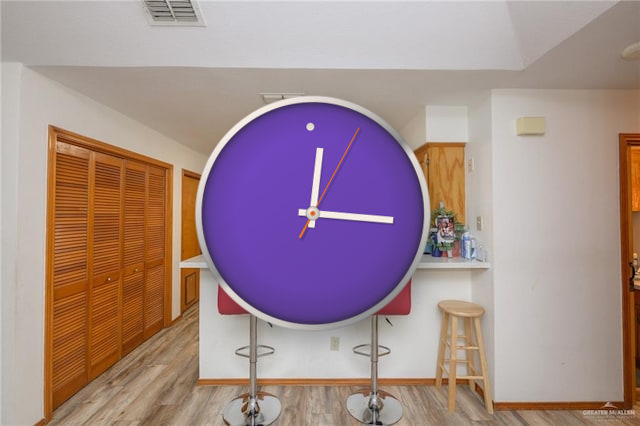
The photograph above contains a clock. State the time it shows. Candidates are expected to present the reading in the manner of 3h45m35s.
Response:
12h16m05s
